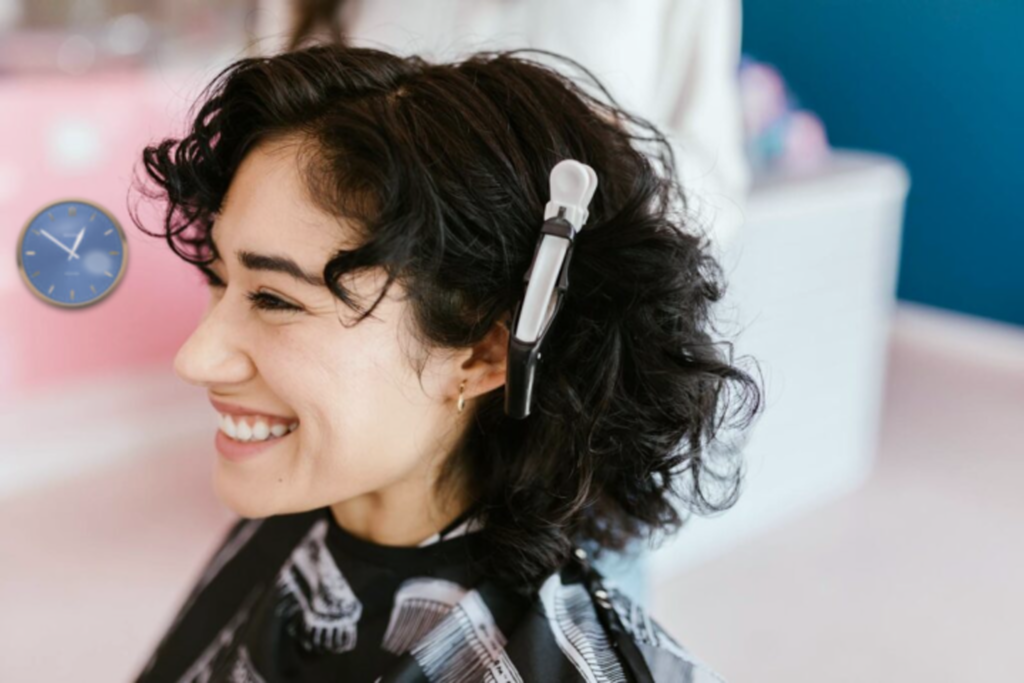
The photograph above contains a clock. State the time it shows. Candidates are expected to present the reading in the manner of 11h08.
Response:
12h51
